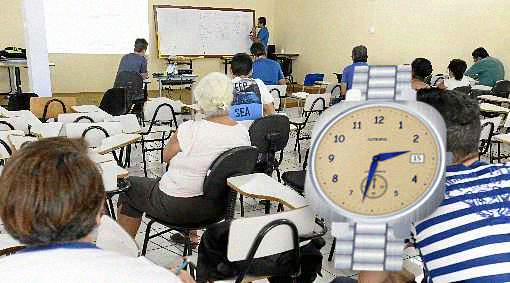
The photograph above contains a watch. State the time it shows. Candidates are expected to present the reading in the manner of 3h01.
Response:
2h32
